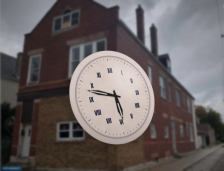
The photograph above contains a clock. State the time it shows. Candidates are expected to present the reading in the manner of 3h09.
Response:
5h48
